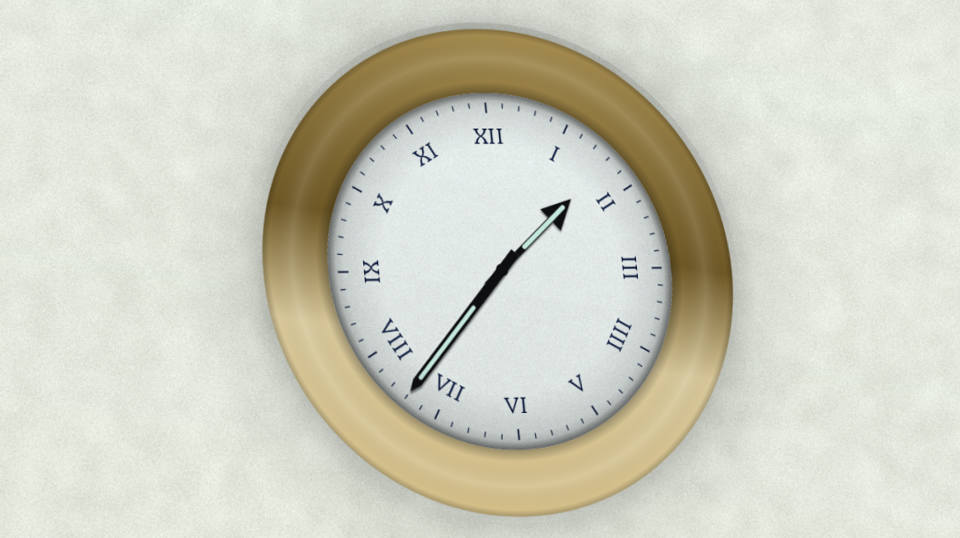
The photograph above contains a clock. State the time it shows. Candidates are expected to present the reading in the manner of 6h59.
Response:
1h37
